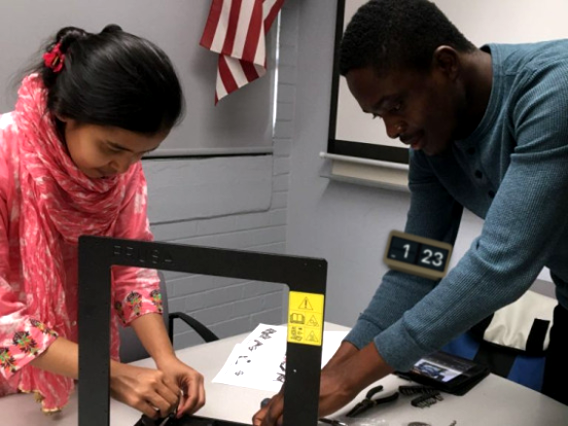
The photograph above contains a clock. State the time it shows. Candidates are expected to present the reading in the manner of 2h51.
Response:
1h23
